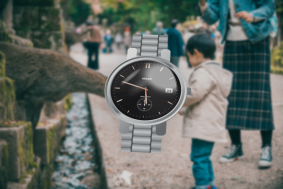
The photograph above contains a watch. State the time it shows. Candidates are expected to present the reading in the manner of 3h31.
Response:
5h48
